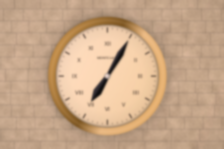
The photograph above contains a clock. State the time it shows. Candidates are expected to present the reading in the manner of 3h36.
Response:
7h05
